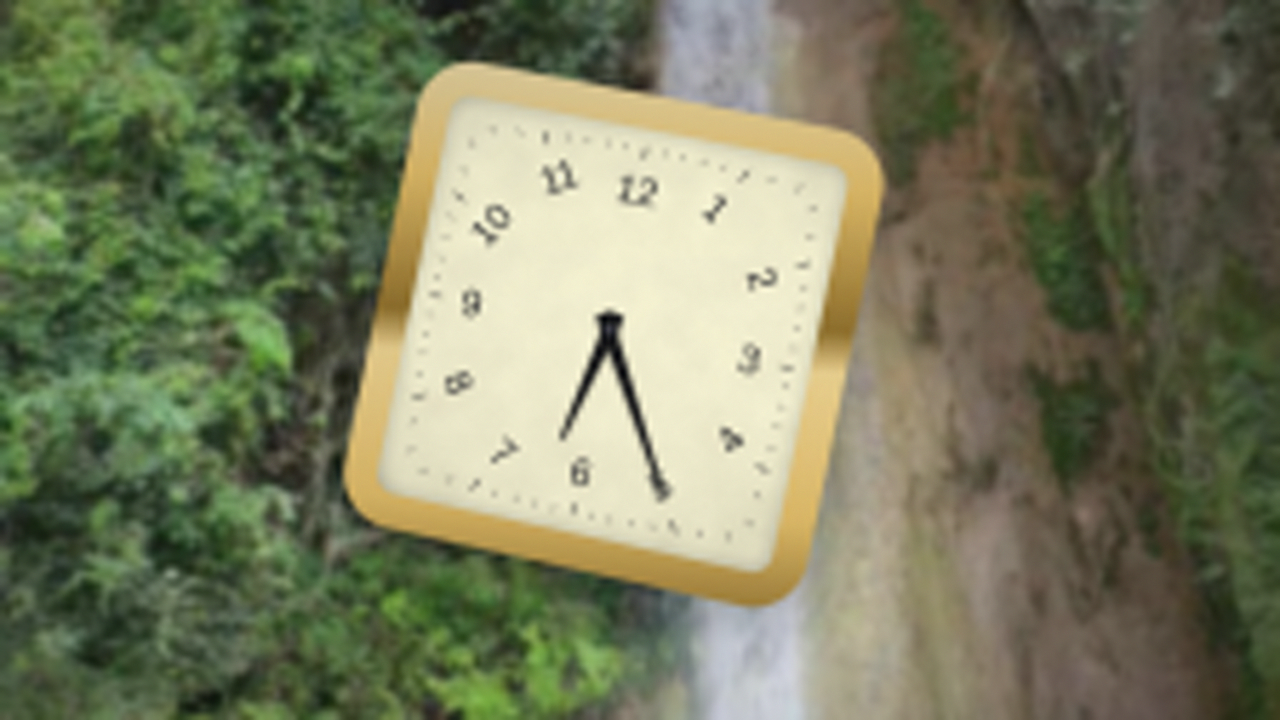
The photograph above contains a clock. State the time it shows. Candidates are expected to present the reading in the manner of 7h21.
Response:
6h25
